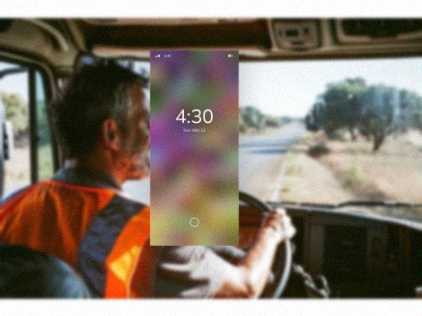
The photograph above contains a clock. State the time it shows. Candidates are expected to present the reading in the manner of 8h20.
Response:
4h30
